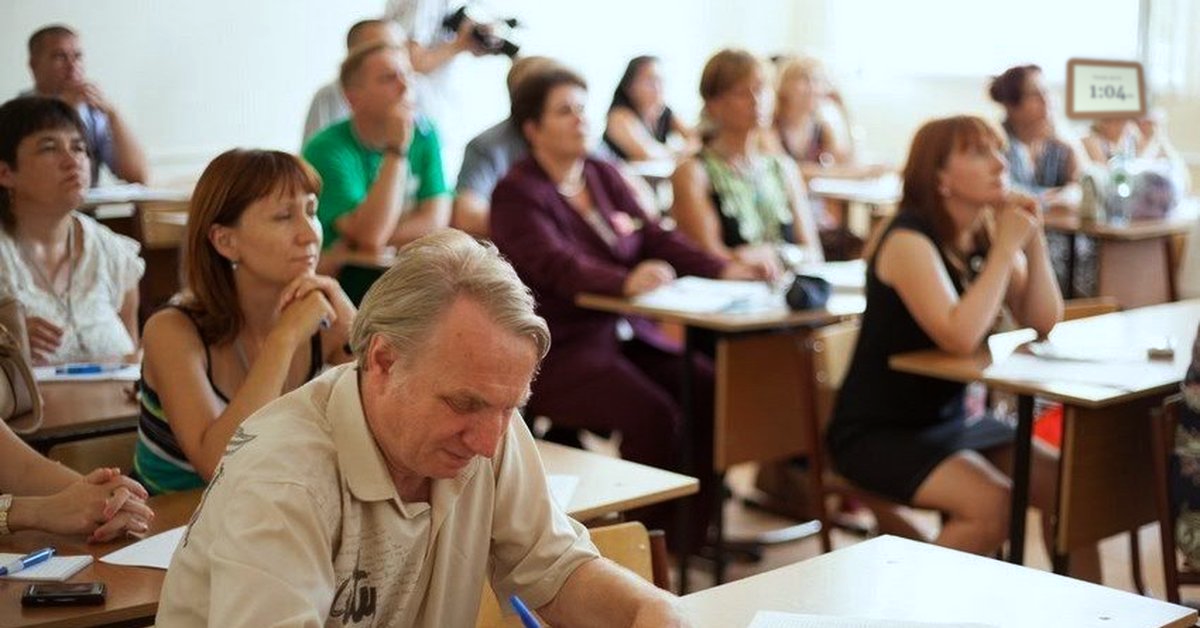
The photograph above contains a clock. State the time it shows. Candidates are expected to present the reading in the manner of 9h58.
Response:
1h04
